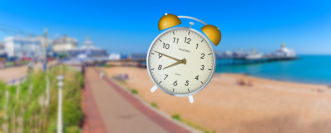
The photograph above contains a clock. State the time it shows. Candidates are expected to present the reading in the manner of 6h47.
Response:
7h46
